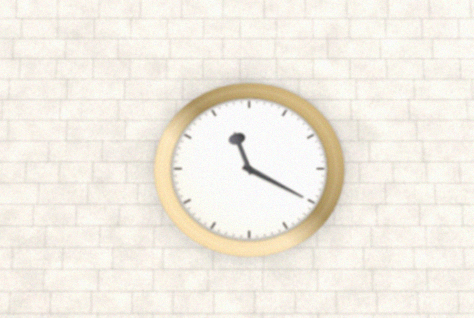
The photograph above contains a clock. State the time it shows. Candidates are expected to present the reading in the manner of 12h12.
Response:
11h20
